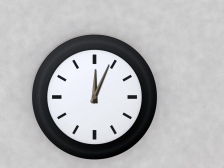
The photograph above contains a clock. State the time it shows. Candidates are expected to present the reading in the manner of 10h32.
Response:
12h04
